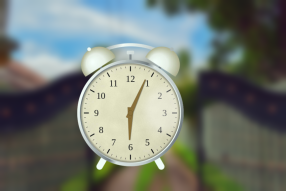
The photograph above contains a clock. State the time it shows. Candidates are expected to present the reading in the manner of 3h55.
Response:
6h04
